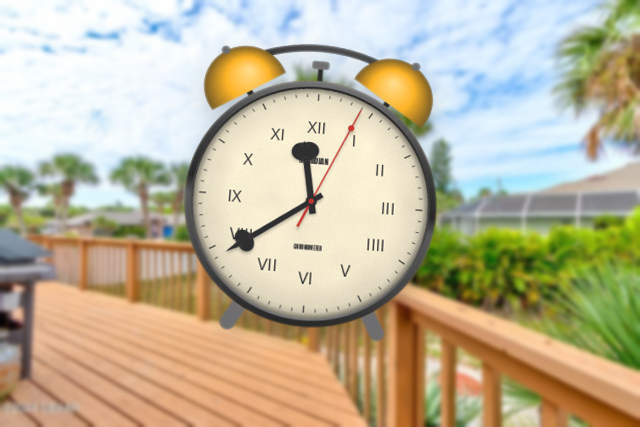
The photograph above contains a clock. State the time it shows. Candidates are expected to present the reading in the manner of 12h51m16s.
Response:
11h39m04s
